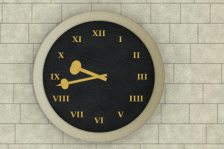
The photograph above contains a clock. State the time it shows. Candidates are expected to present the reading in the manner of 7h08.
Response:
9h43
